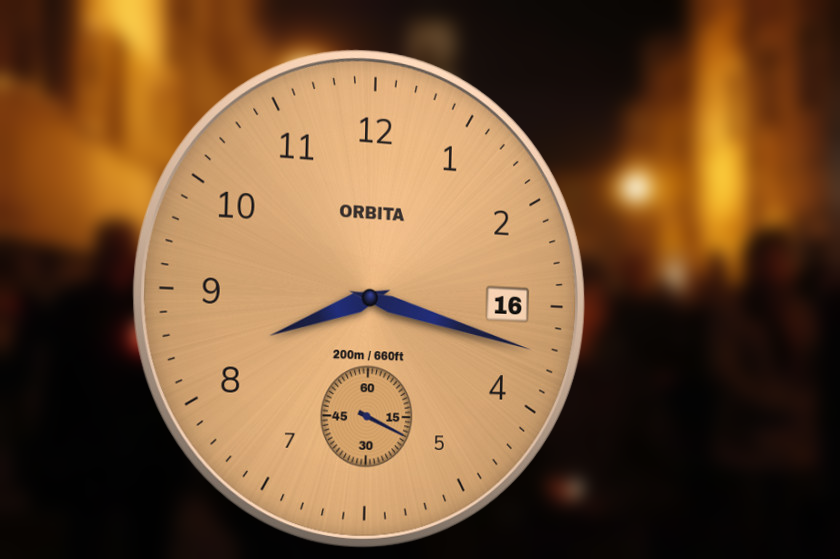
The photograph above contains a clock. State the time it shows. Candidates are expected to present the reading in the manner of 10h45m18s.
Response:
8h17m19s
